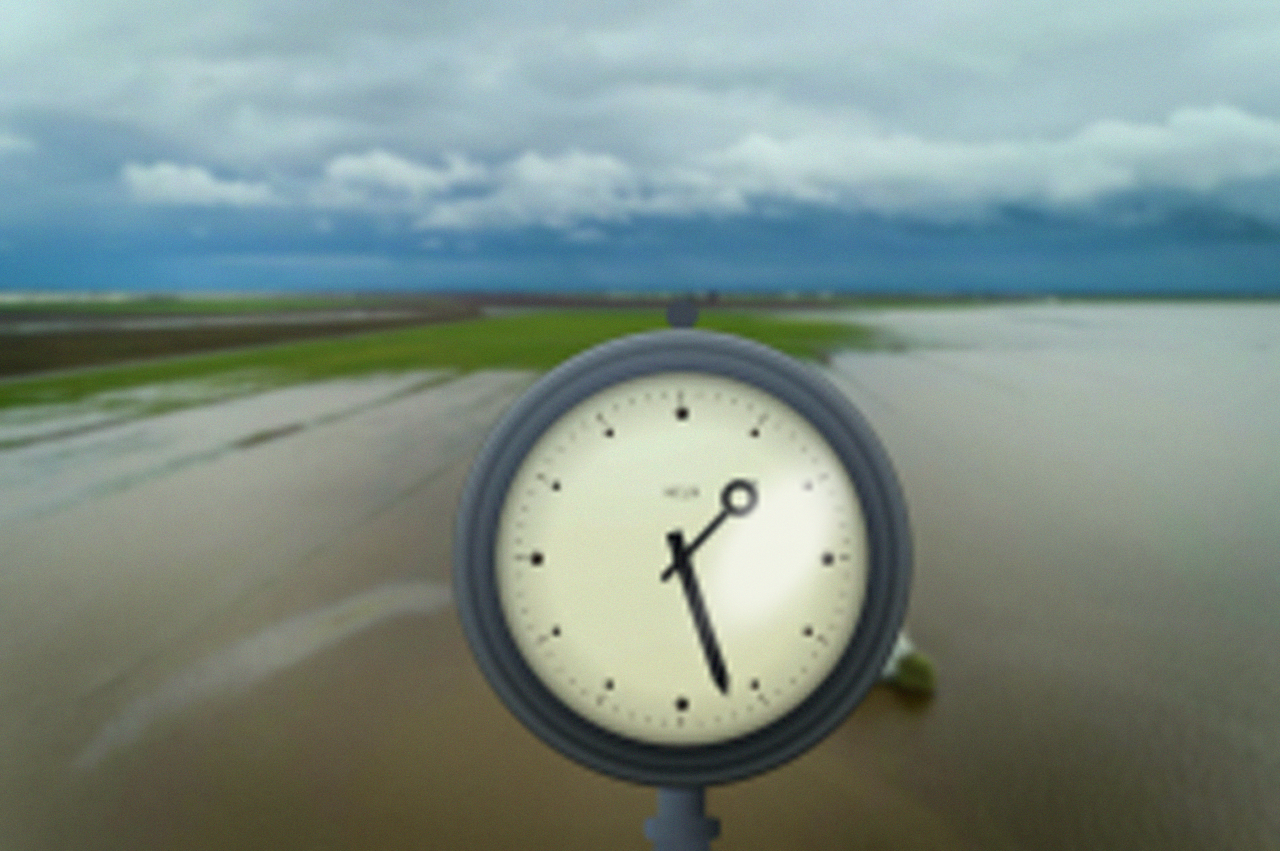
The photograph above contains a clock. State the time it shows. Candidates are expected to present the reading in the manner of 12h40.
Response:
1h27
